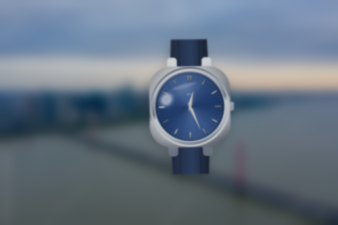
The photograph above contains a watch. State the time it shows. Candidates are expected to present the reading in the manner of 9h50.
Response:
12h26
